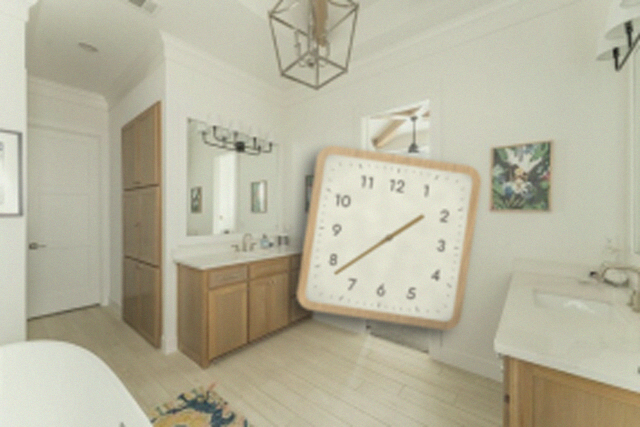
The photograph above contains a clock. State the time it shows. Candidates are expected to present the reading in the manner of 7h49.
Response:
1h38
